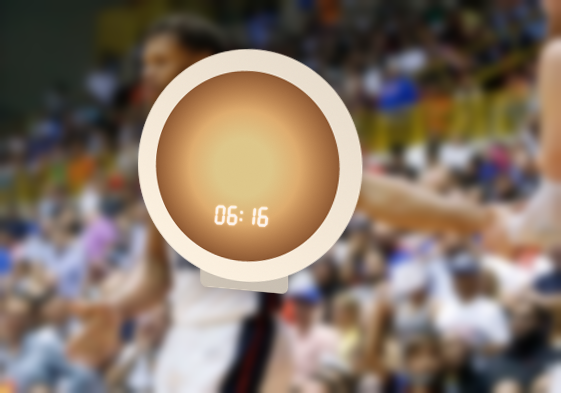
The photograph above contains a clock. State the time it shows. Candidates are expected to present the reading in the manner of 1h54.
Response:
6h16
